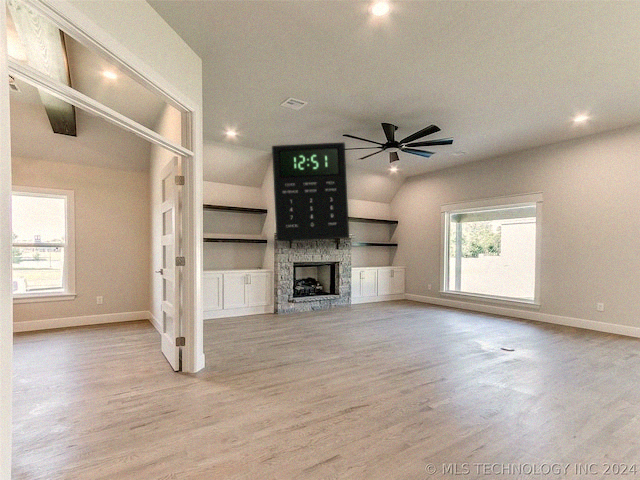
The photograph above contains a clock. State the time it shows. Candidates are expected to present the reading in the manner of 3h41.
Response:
12h51
